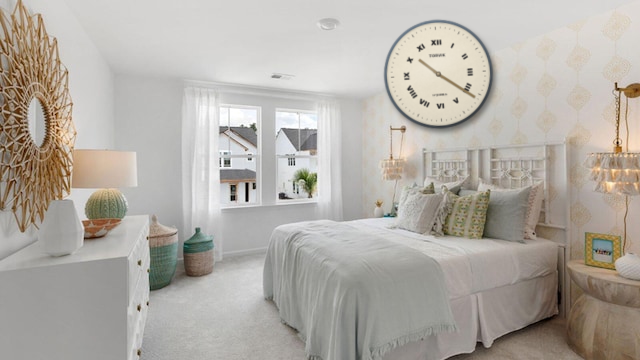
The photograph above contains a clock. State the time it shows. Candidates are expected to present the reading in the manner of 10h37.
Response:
10h21
